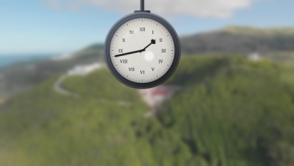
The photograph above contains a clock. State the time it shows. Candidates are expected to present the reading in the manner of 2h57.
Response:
1h43
